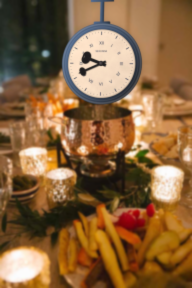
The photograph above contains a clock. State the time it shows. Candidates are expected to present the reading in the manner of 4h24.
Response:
9h41
